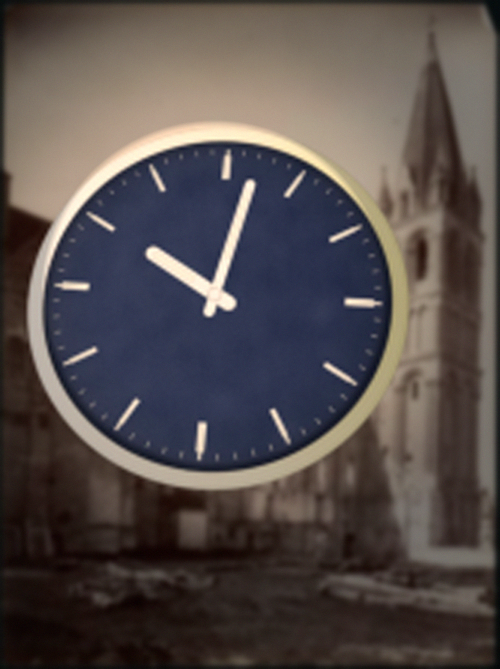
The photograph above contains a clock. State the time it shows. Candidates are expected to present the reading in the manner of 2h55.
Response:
10h02
